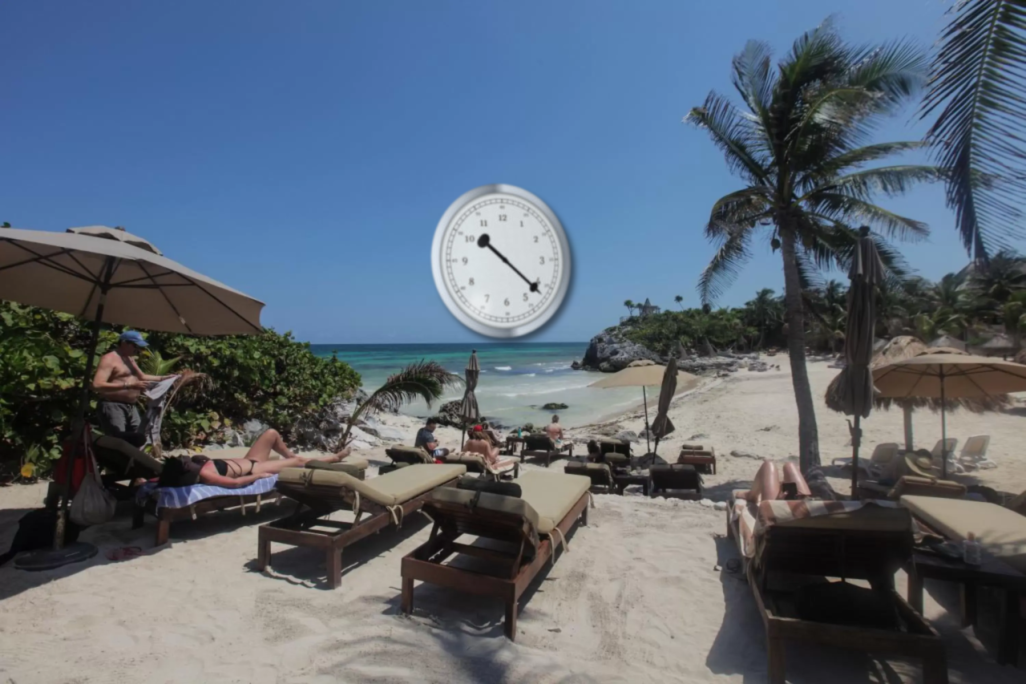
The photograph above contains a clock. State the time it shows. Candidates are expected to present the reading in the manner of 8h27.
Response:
10h22
